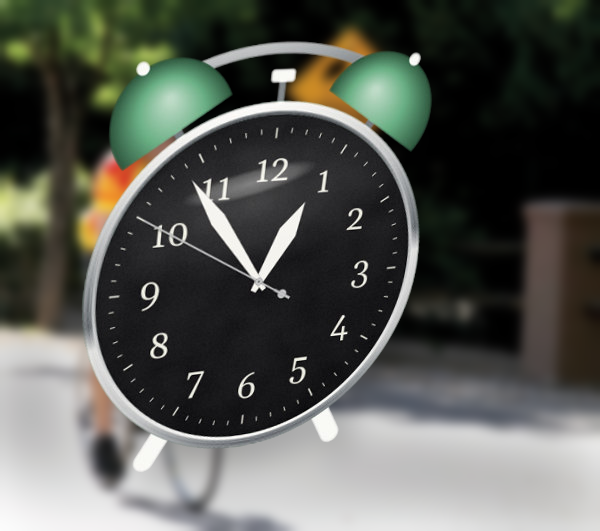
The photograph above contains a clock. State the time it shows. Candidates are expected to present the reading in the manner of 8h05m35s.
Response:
12h53m50s
